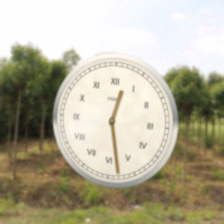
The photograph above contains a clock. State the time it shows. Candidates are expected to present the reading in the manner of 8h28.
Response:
12h28
